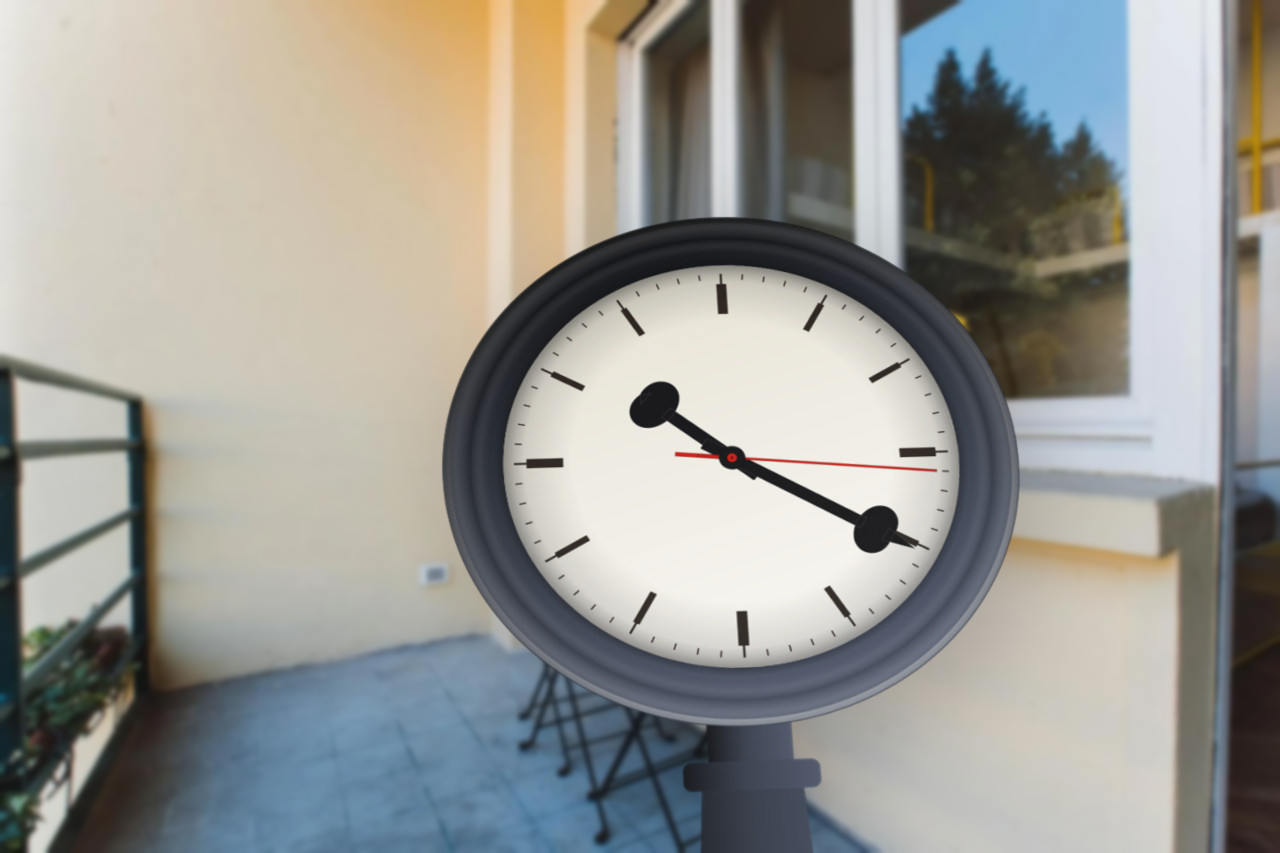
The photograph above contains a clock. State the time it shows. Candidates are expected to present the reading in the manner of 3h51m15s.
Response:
10h20m16s
